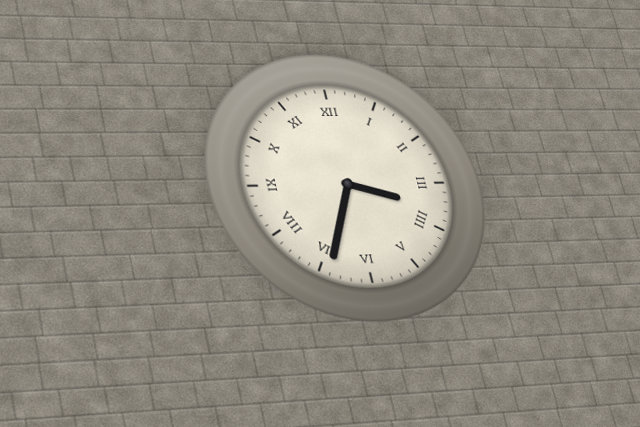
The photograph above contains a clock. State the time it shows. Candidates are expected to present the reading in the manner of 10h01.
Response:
3h34
